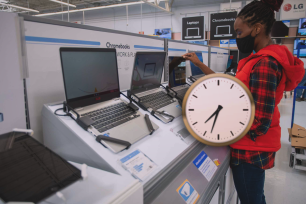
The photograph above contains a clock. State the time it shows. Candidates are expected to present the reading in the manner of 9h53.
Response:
7h33
